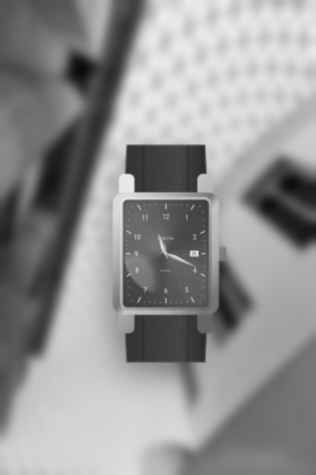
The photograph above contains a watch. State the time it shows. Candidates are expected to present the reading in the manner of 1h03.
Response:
11h19
